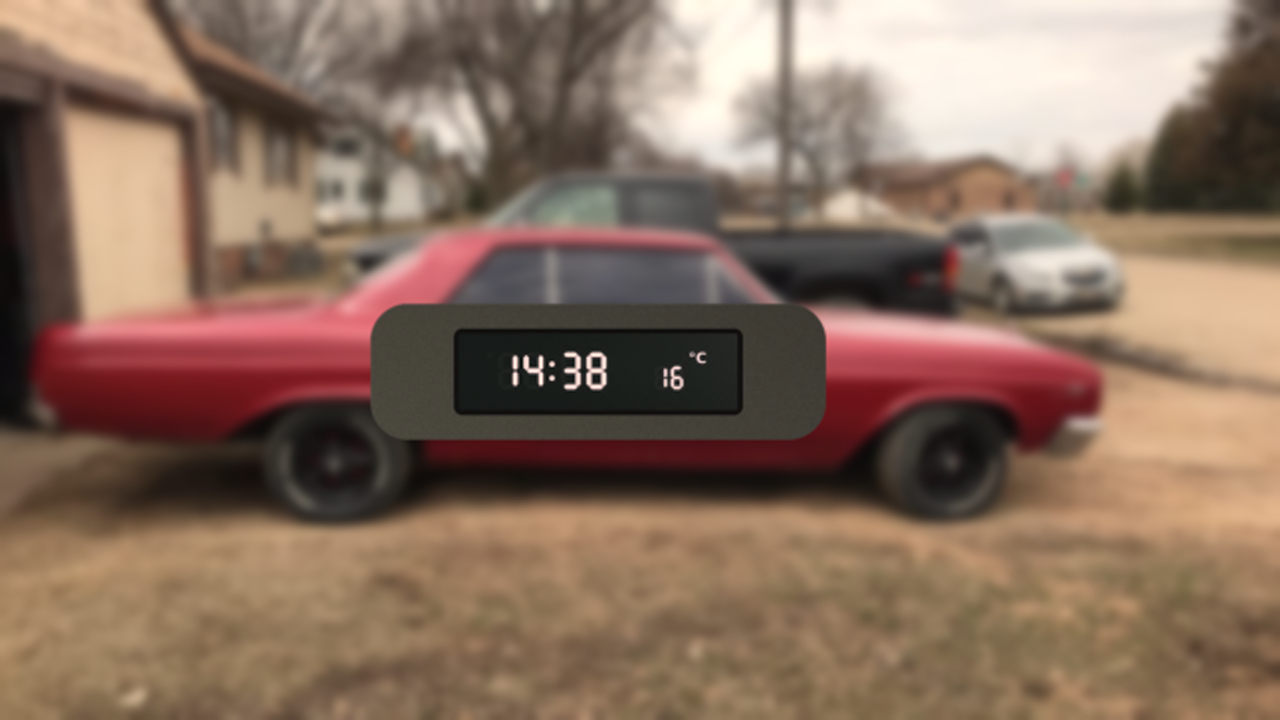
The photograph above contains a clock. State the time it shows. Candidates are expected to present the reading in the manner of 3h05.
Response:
14h38
